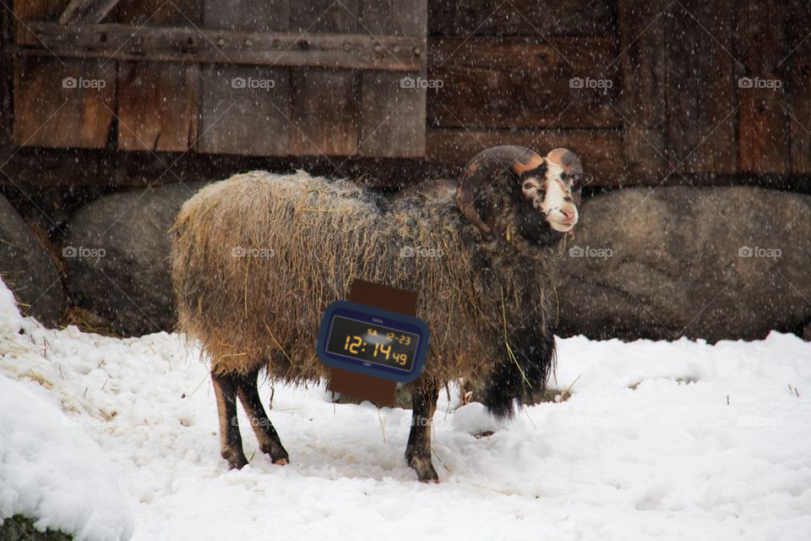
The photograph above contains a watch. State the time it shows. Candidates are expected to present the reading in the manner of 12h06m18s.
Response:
12h14m49s
